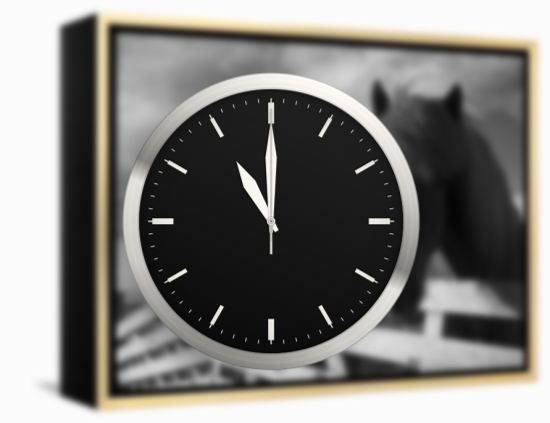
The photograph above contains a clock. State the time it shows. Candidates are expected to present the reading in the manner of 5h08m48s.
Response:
11h00m00s
